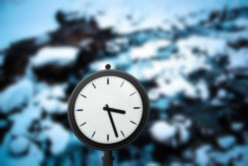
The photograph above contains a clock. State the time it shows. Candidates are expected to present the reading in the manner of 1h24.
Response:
3h27
